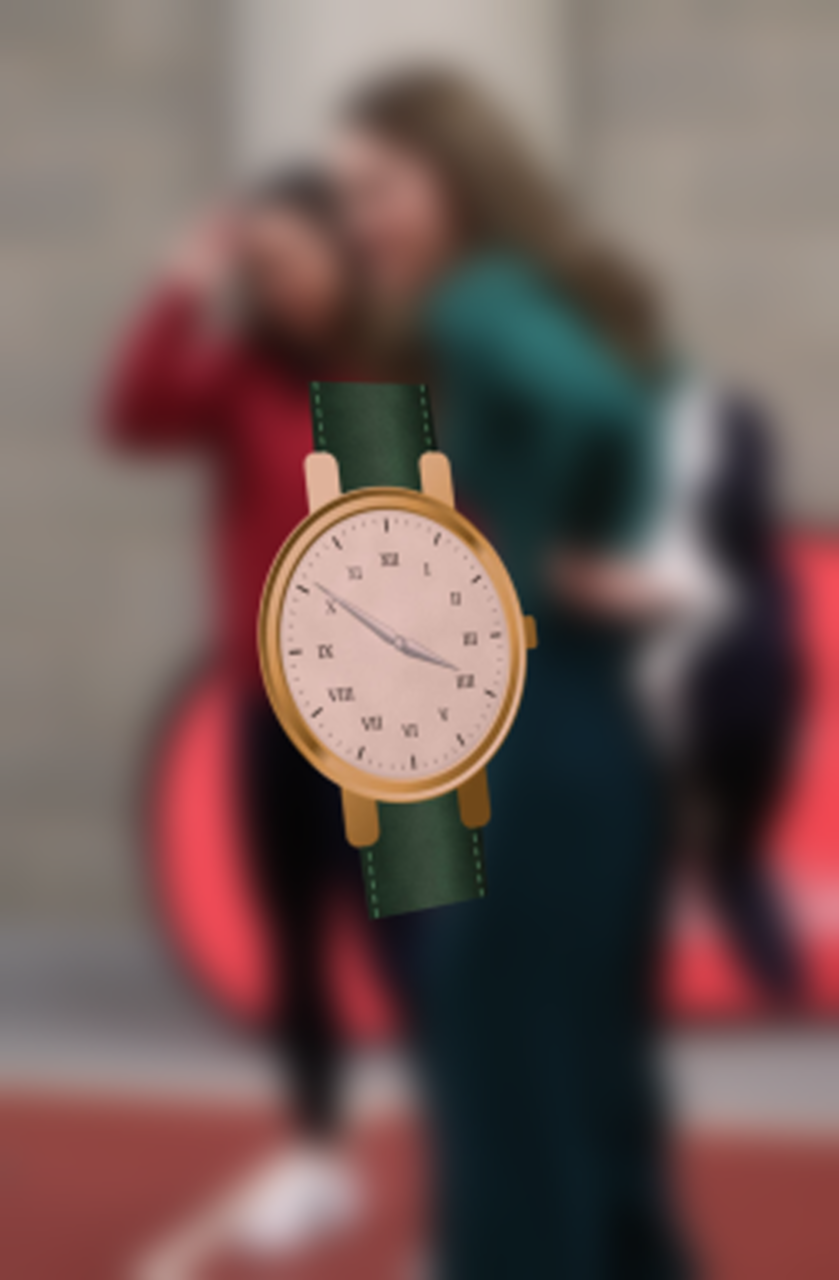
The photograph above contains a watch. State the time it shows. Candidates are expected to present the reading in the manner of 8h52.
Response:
3h51
